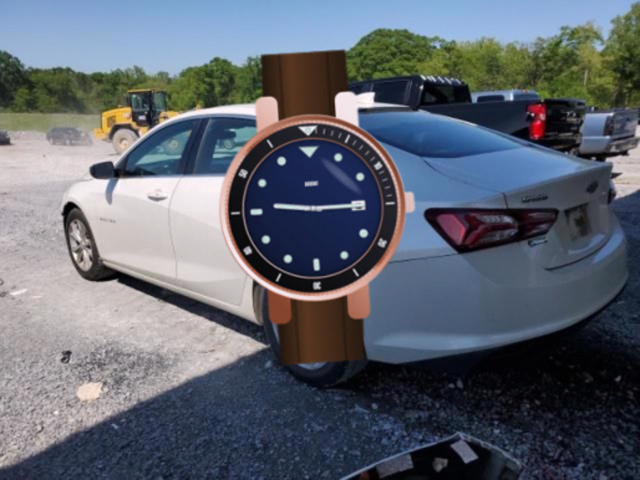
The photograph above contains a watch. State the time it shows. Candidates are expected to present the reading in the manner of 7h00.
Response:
9h15
